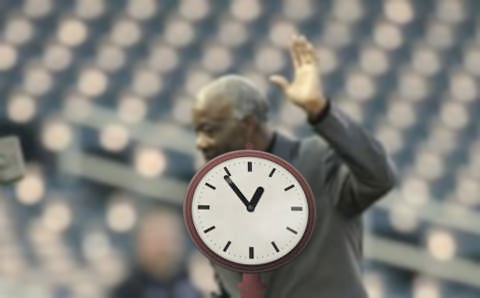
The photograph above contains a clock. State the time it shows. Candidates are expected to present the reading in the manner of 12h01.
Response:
12h54
